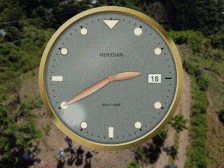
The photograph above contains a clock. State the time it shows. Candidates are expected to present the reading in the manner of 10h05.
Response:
2h40
